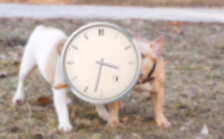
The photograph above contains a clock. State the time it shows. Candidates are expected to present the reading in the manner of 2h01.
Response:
3h32
